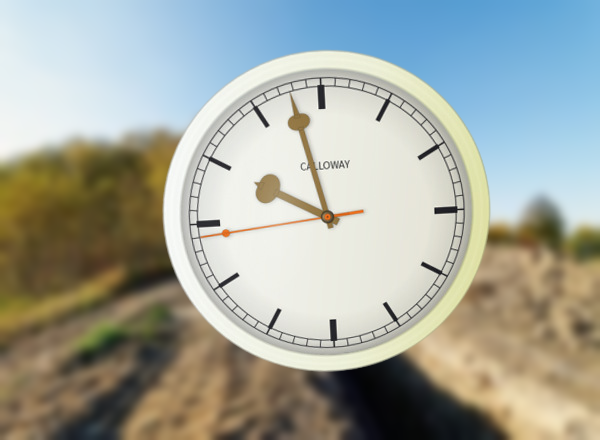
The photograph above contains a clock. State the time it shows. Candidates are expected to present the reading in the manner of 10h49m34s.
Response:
9h57m44s
